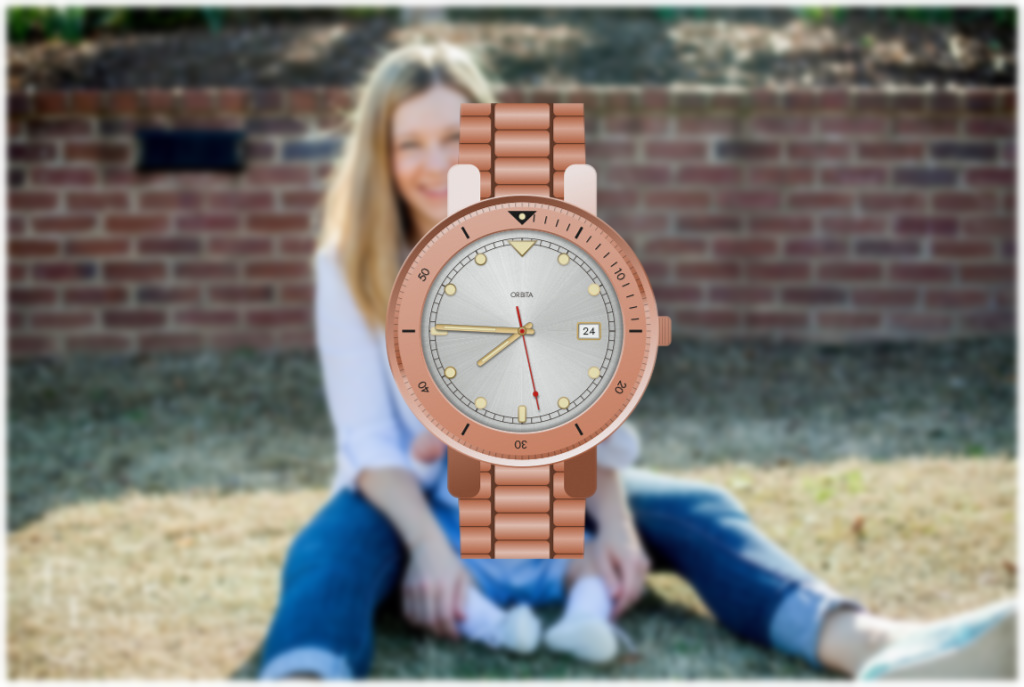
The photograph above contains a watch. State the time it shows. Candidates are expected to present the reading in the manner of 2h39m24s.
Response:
7h45m28s
